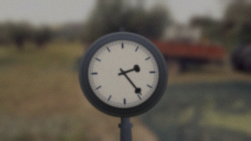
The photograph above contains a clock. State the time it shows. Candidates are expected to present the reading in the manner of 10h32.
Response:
2h24
